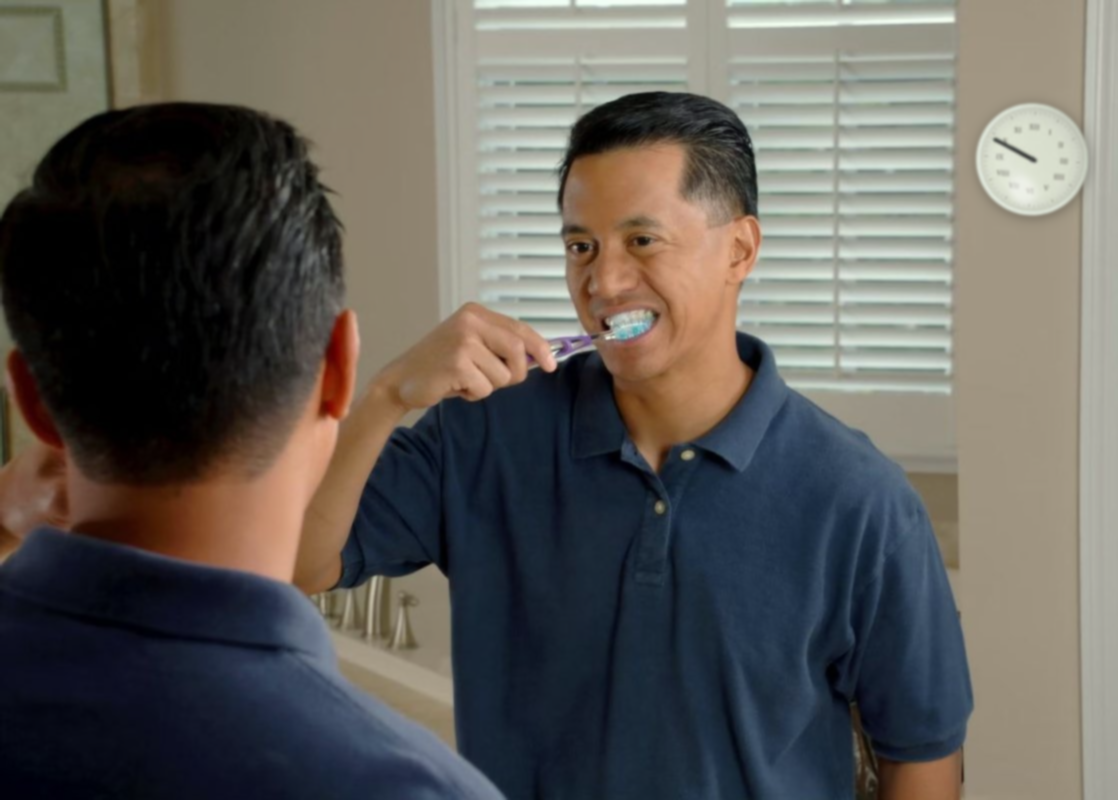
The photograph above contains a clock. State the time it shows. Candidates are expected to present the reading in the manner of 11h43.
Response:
9h49
